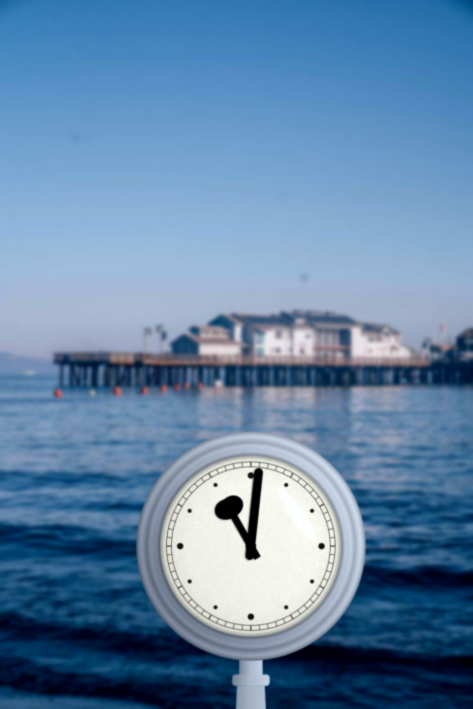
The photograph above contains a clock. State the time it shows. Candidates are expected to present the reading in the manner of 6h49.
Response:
11h01
